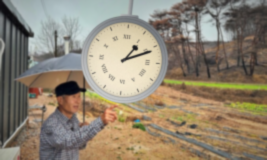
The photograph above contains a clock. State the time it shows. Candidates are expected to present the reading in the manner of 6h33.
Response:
1h11
